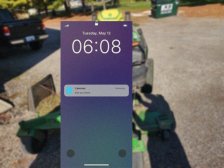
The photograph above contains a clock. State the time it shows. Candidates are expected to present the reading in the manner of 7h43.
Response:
6h08
